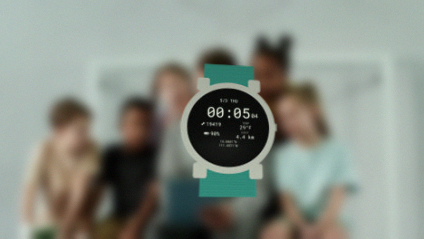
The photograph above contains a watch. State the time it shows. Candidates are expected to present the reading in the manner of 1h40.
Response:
0h05
